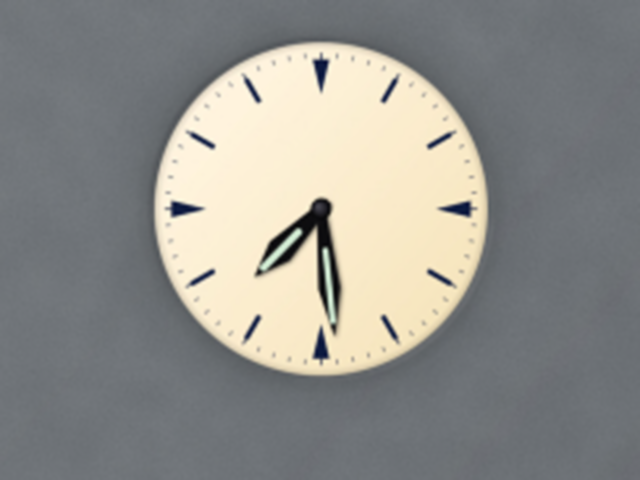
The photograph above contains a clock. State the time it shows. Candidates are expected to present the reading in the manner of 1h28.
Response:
7h29
